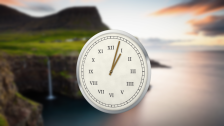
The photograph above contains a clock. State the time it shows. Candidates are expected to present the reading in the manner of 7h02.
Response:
1h03
